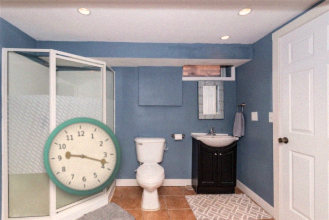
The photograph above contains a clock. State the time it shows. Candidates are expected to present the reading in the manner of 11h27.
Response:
9h18
